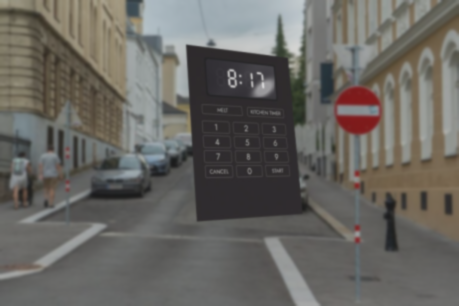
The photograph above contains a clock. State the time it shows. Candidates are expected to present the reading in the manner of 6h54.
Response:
8h17
